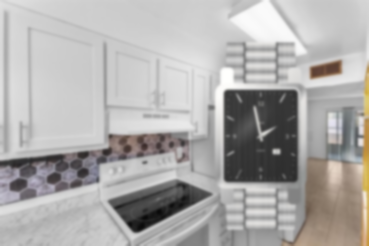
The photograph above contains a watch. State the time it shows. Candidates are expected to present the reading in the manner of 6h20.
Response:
1h58
